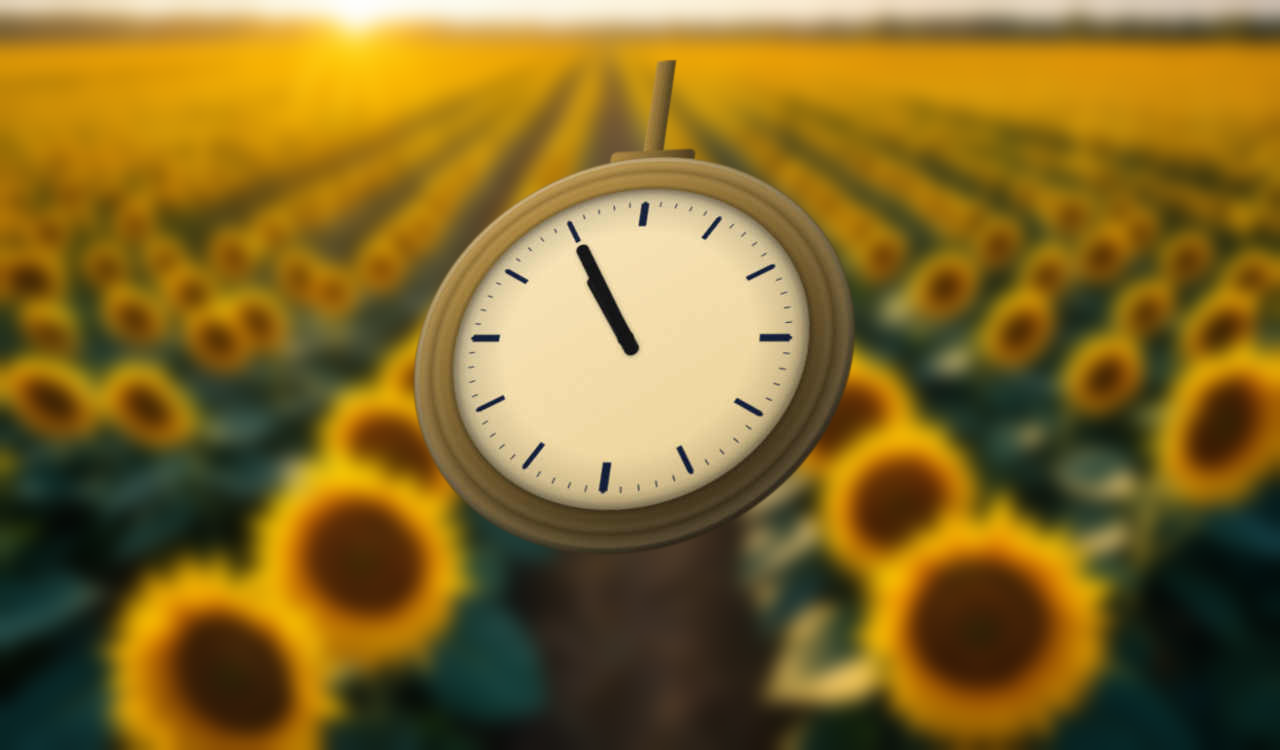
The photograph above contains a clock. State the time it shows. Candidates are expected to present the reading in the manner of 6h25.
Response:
10h55
